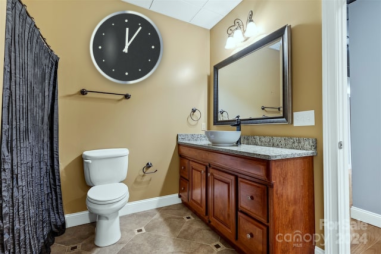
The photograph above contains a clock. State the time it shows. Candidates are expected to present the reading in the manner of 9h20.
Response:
12h06
